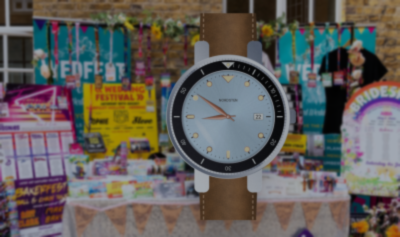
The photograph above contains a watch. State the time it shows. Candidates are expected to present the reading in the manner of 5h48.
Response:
8h51
